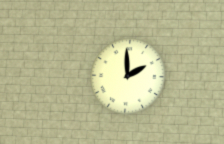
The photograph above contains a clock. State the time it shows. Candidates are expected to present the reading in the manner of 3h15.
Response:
1h59
